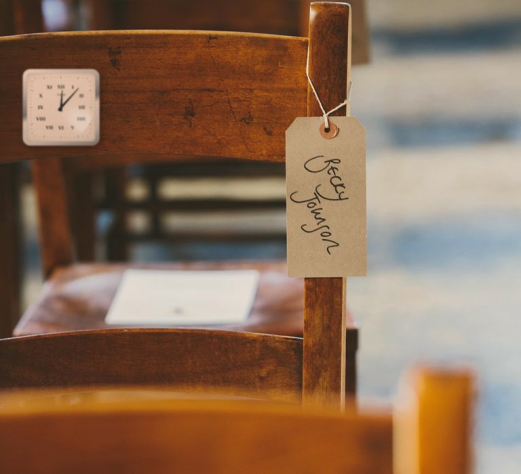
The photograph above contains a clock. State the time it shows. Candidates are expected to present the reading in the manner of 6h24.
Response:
12h07
